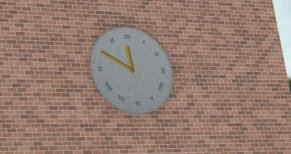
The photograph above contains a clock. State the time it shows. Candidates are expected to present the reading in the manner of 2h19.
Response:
11h50
